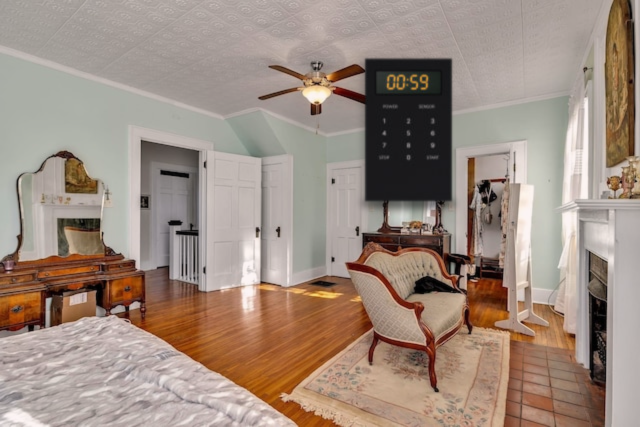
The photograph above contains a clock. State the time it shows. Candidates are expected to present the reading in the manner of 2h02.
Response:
0h59
